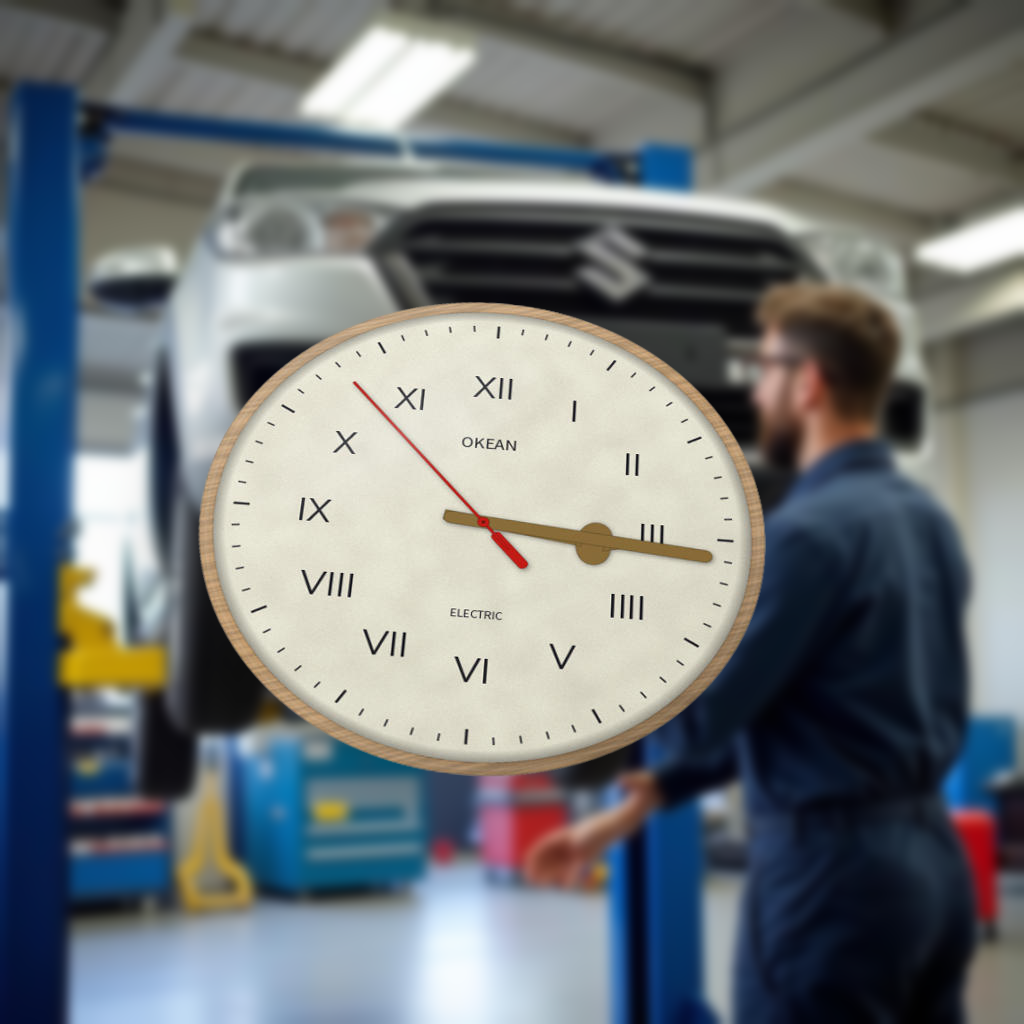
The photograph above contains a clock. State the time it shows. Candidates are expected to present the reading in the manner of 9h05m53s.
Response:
3h15m53s
